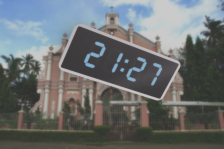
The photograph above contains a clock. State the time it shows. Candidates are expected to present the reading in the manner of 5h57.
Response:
21h27
